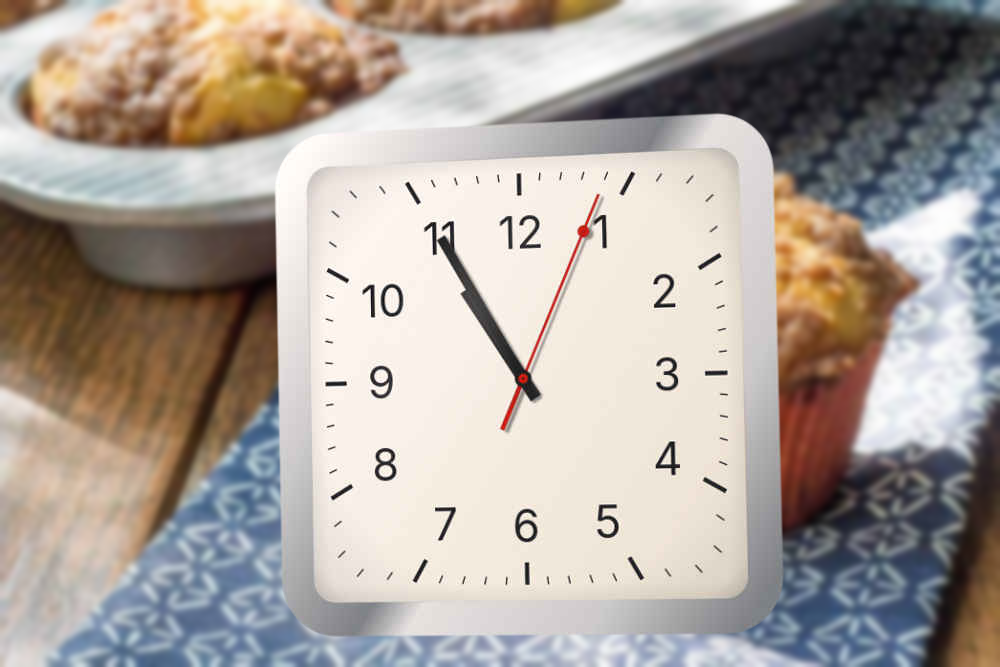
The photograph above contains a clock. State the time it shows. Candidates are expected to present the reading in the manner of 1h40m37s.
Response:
10h55m04s
